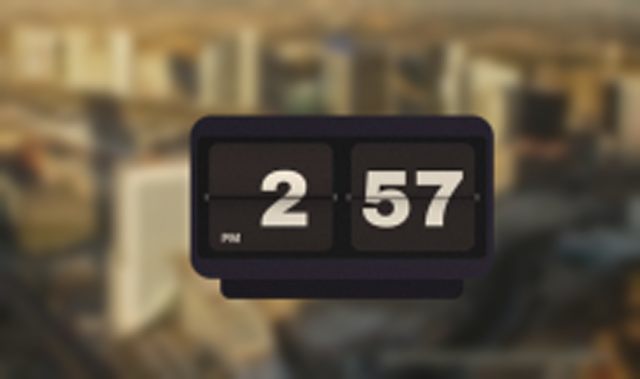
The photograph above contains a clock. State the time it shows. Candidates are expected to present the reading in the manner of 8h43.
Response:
2h57
